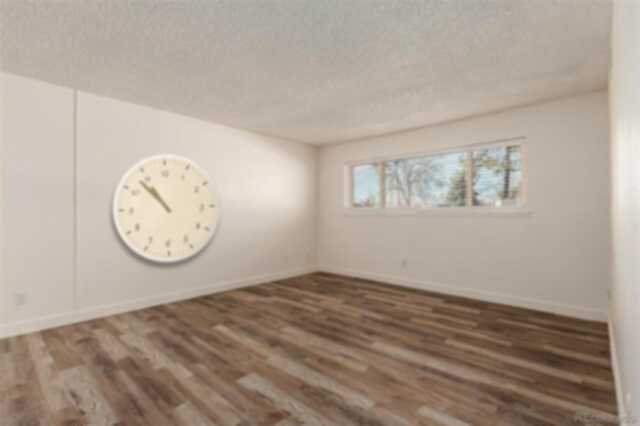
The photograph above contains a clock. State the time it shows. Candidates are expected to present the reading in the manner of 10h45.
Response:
10h53
